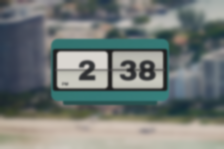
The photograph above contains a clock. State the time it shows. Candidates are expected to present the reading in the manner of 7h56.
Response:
2h38
